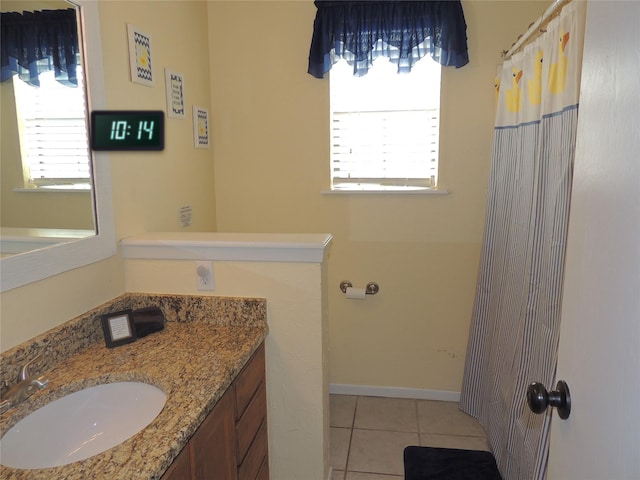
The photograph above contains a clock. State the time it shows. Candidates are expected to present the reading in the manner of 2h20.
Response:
10h14
